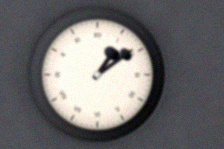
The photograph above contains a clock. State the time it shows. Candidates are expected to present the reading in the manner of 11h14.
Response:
1h09
